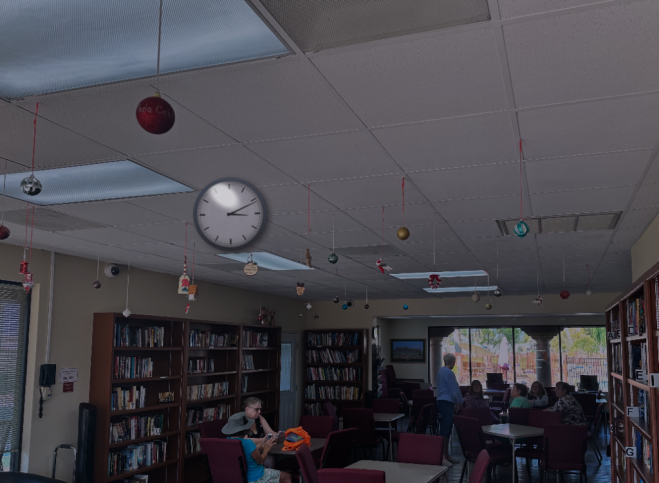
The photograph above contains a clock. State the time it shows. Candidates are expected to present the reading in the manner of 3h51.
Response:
3h11
